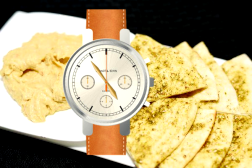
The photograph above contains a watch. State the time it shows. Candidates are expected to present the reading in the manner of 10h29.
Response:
4h54
